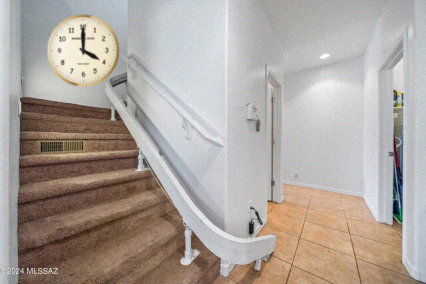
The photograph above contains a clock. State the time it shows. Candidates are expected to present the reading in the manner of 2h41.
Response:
4h00
